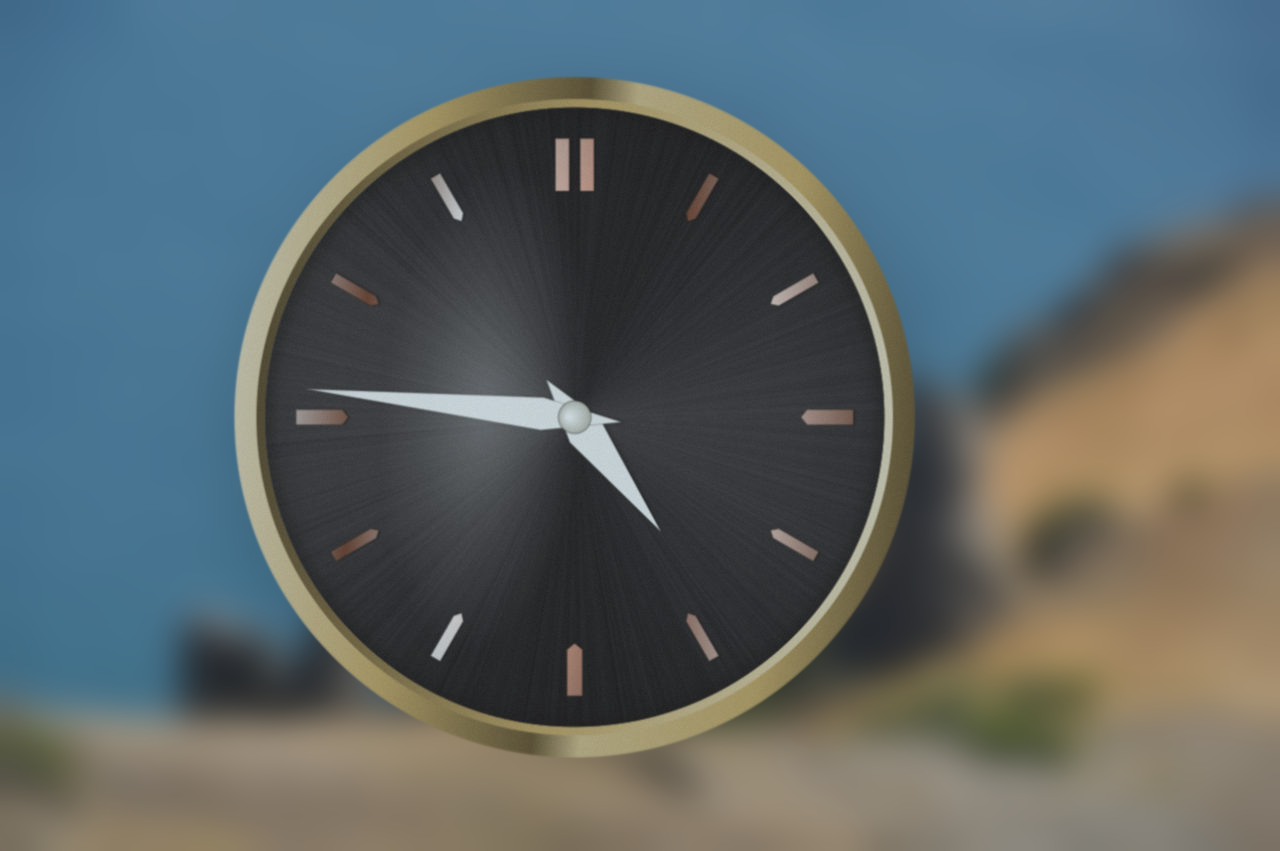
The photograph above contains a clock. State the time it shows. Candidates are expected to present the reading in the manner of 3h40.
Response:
4h46
